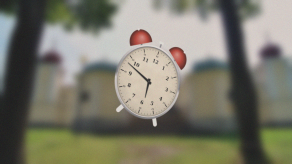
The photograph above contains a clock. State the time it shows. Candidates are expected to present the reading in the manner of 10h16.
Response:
5h48
